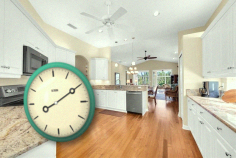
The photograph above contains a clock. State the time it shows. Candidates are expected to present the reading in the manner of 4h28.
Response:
8h10
